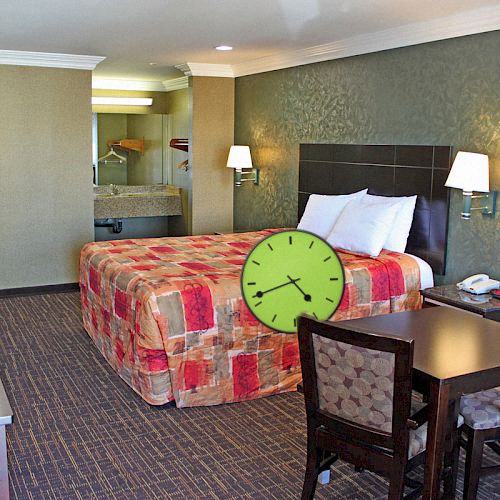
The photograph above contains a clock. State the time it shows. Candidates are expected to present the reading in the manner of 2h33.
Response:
4h42
